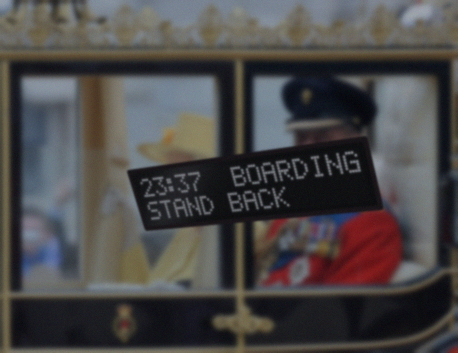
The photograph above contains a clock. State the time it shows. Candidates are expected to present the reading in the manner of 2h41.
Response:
23h37
